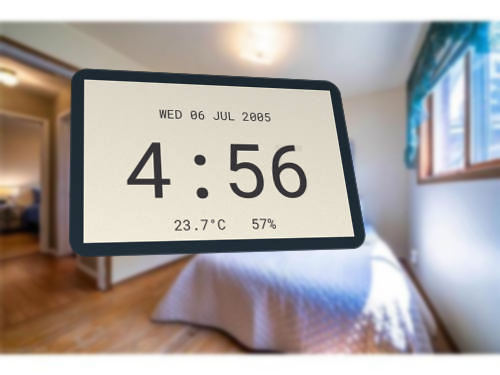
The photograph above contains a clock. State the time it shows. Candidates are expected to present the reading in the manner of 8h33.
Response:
4h56
